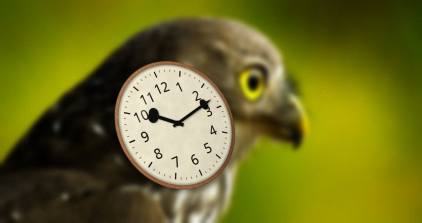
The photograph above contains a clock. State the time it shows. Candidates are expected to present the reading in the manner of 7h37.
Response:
10h13
